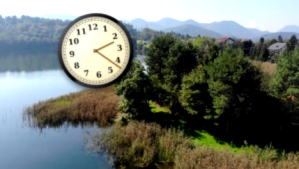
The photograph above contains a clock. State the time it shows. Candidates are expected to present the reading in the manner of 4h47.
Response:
2h22
